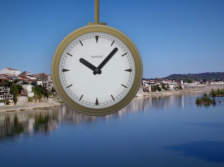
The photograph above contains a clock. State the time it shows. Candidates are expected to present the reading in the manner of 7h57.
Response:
10h07
